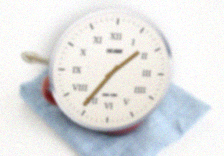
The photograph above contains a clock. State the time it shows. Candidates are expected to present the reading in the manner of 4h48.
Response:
1h36
